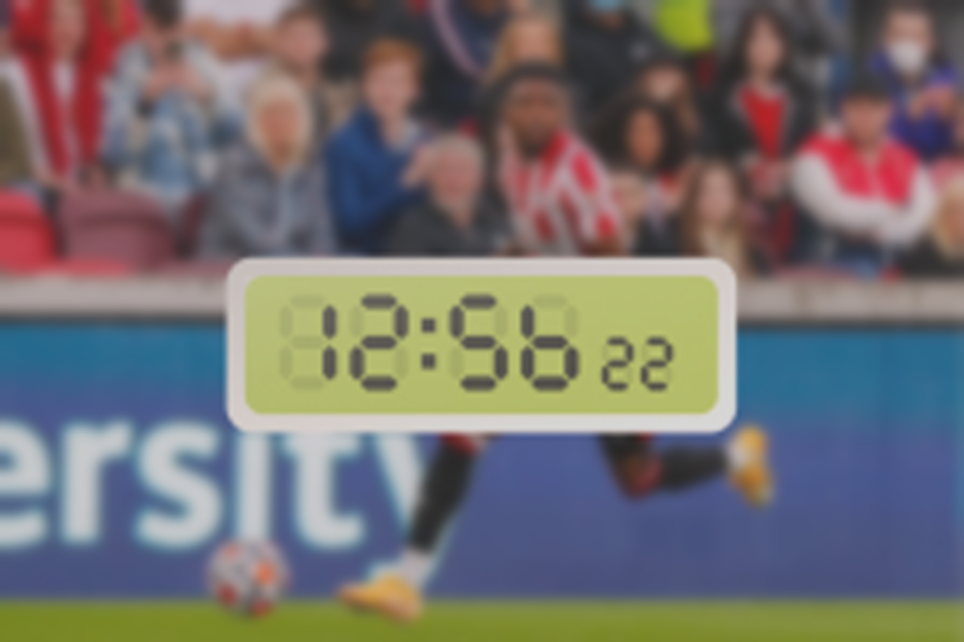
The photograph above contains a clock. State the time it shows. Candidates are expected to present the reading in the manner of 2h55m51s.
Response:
12h56m22s
